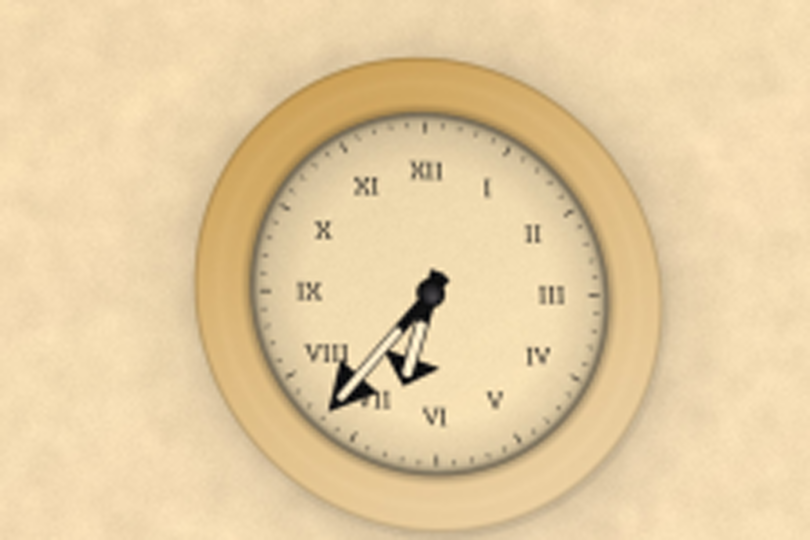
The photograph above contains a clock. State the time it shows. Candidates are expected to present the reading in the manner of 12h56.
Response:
6h37
